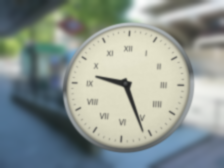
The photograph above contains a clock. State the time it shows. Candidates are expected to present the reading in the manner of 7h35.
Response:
9h26
